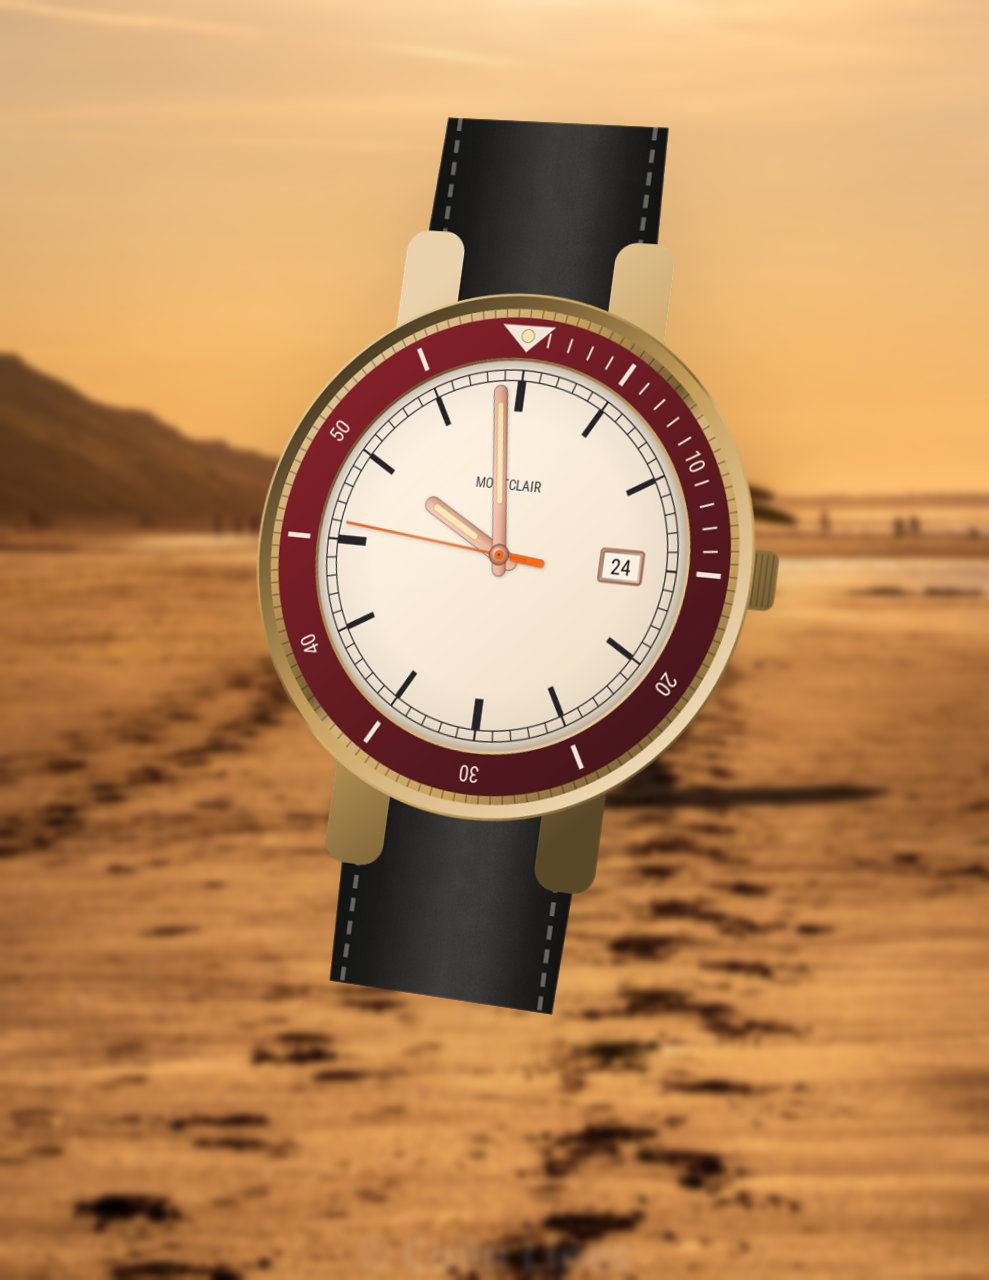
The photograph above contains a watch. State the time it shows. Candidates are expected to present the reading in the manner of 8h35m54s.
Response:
9h58m46s
